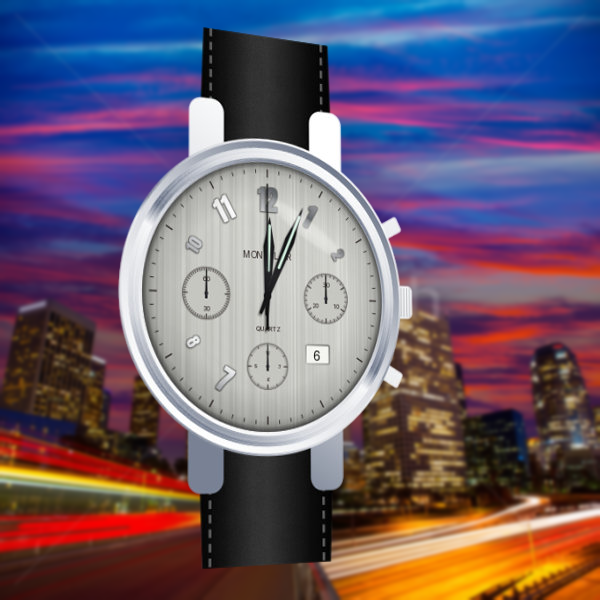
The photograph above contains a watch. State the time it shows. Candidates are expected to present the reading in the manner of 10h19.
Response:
12h04
